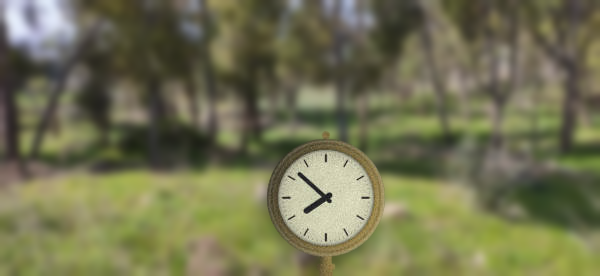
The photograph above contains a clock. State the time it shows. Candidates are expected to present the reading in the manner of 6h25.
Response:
7h52
